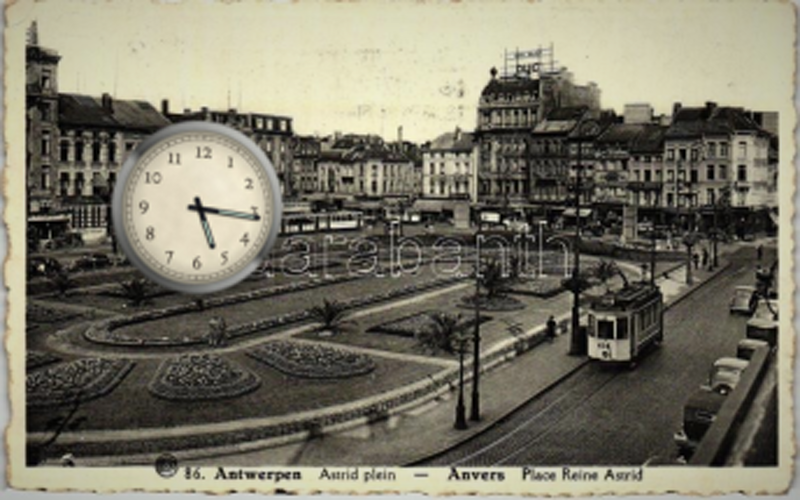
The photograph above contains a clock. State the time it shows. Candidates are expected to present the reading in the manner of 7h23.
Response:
5h16
